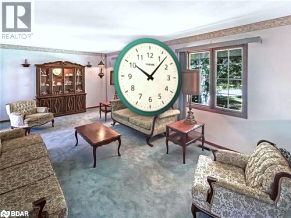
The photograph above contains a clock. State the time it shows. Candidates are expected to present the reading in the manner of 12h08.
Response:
10h07
